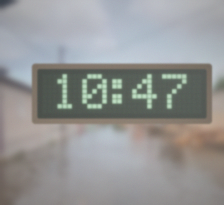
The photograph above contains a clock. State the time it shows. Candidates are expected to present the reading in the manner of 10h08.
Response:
10h47
